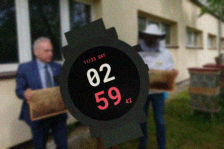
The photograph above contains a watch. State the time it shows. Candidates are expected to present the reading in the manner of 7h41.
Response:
2h59
